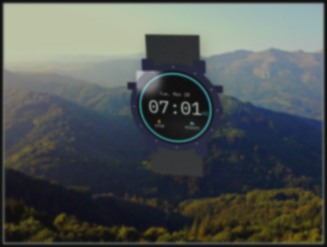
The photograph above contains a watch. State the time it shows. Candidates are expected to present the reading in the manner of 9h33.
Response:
7h01
